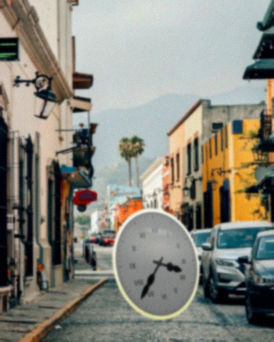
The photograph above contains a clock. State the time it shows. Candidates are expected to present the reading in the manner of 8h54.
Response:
3h37
